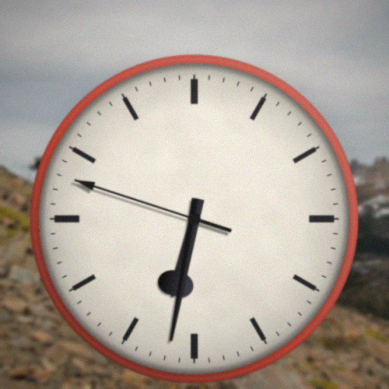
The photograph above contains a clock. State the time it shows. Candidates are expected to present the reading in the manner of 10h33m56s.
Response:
6h31m48s
